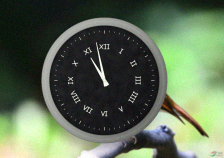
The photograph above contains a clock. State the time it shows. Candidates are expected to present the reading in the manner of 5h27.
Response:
10h58
